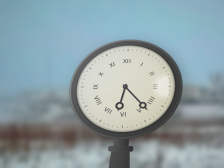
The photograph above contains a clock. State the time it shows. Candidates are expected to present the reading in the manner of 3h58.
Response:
6h23
